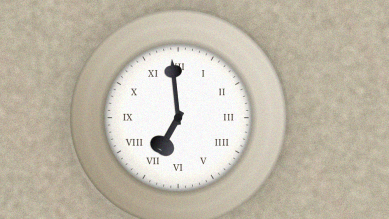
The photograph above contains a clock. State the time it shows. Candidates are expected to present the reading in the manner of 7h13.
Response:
6h59
